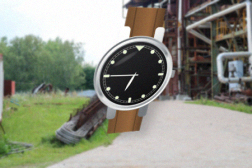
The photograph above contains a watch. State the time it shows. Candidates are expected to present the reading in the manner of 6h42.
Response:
6h45
